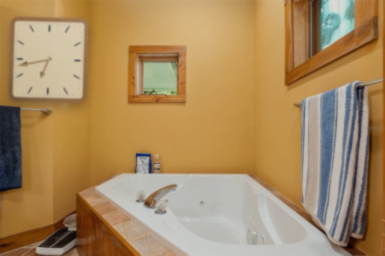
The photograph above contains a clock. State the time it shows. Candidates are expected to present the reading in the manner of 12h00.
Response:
6h43
